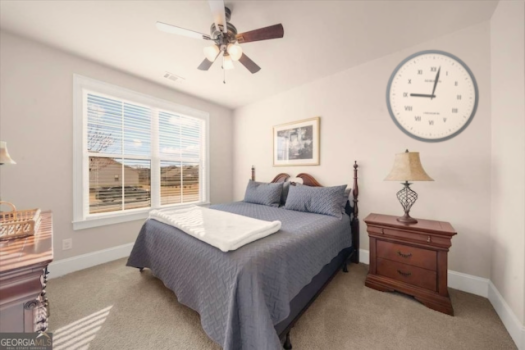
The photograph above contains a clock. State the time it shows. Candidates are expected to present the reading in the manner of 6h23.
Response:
9h02
